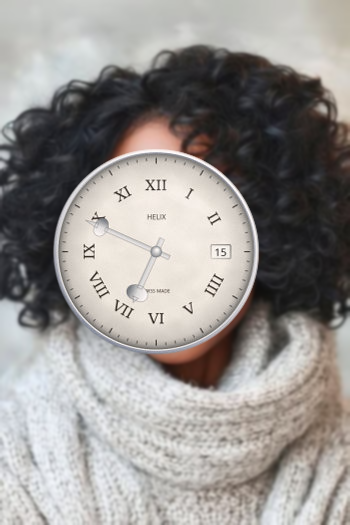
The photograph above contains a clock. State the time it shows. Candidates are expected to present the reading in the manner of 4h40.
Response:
6h49
